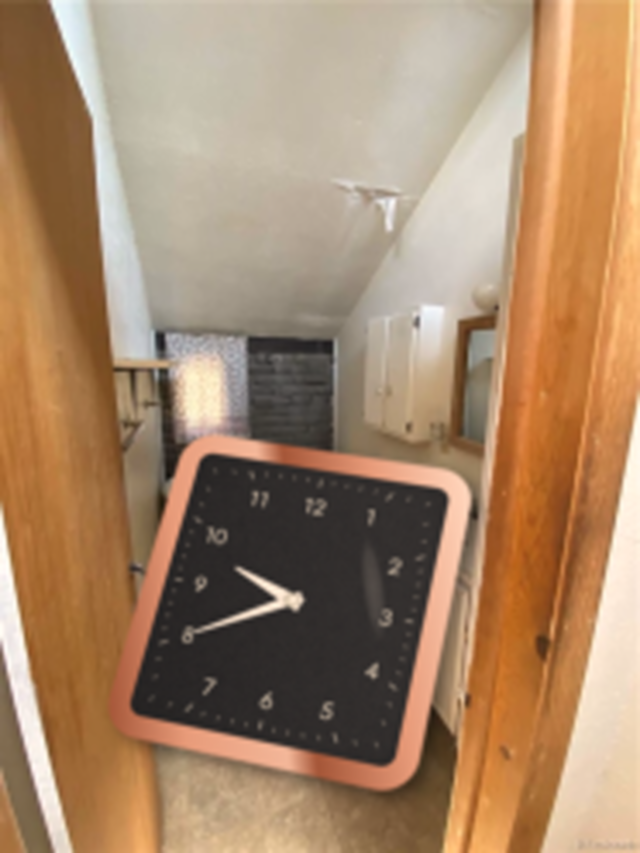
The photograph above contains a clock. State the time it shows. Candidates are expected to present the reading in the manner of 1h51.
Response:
9h40
